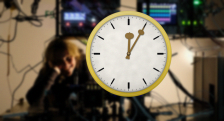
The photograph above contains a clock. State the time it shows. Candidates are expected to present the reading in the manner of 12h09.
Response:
12h05
